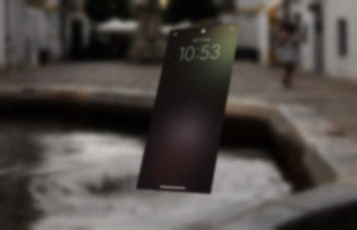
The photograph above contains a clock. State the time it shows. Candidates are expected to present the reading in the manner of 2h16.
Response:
10h53
